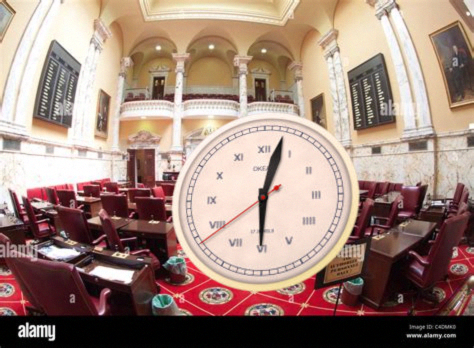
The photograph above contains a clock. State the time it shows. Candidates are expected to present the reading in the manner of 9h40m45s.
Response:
6h02m39s
